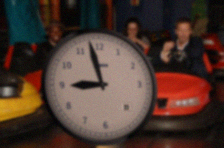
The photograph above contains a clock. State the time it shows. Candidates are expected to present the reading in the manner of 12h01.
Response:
8h58
